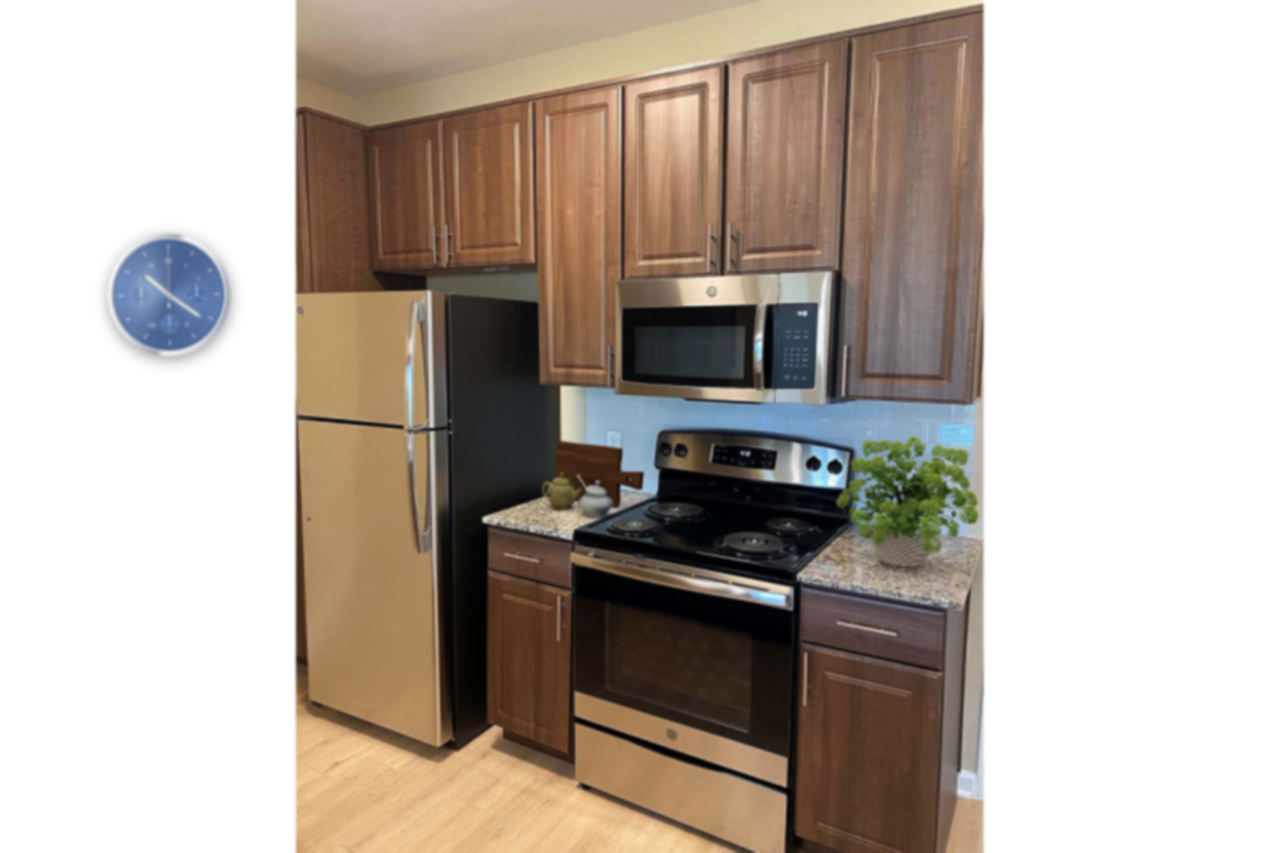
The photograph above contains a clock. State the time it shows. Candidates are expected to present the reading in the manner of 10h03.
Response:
10h21
